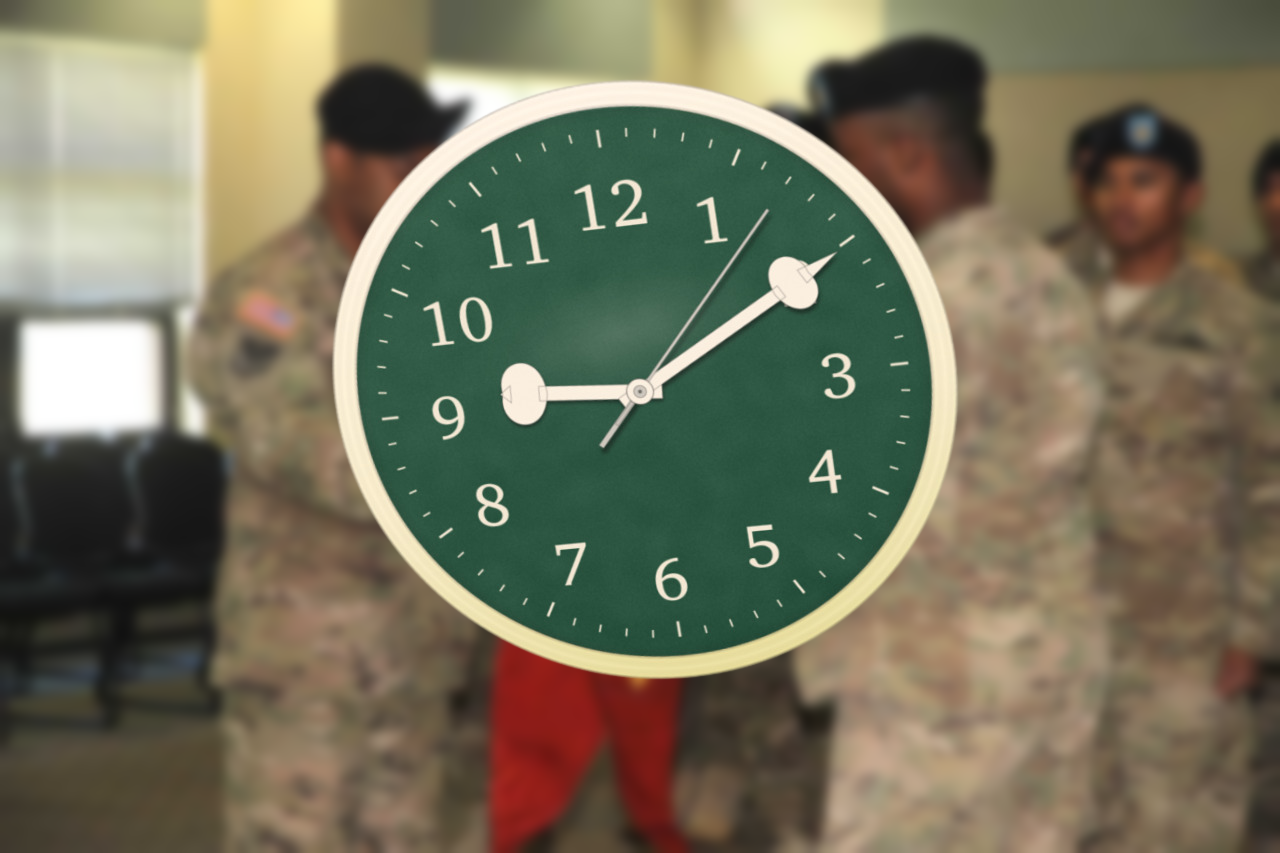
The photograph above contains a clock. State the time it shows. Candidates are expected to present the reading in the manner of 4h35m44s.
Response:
9h10m07s
